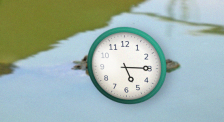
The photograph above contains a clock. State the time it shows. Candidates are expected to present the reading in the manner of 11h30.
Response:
5h15
